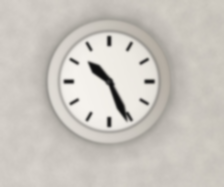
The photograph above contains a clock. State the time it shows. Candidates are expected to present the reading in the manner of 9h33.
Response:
10h26
